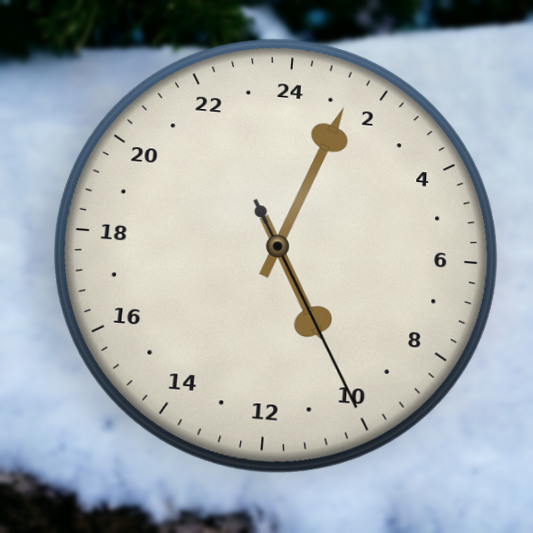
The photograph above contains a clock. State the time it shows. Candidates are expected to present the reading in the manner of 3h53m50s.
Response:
10h03m25s
